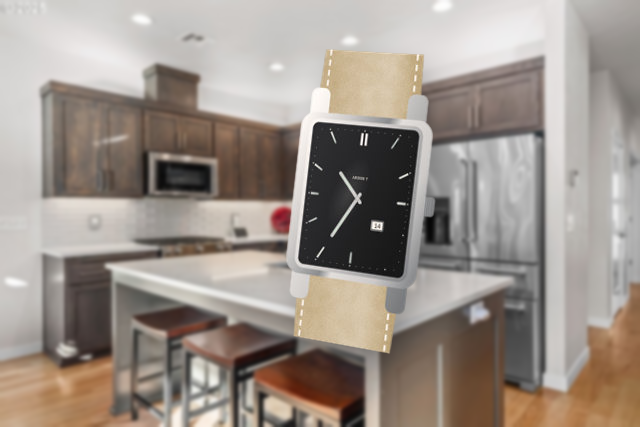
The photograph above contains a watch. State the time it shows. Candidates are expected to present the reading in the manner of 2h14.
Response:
10h35
